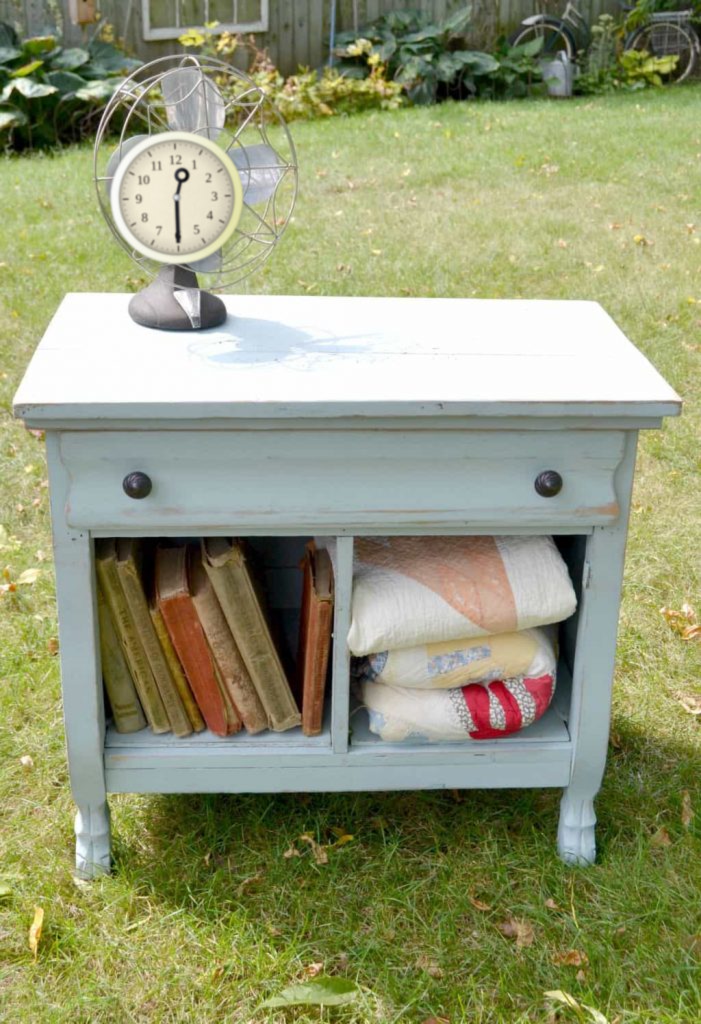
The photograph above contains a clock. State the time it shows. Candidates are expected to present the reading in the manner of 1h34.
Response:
12h30
